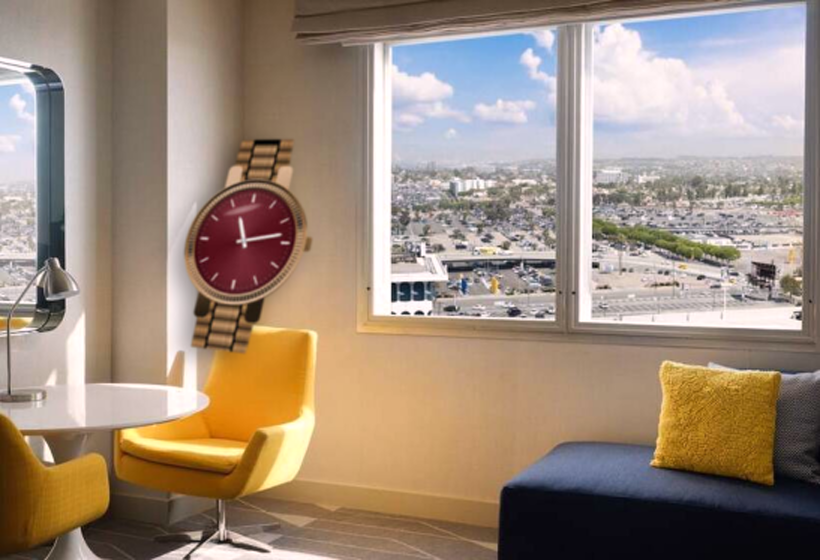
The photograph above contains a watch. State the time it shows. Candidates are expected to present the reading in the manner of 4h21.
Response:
11h13
